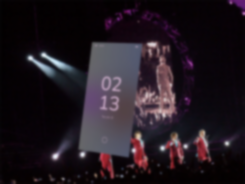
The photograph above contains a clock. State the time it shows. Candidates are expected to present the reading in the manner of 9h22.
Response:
2h13
